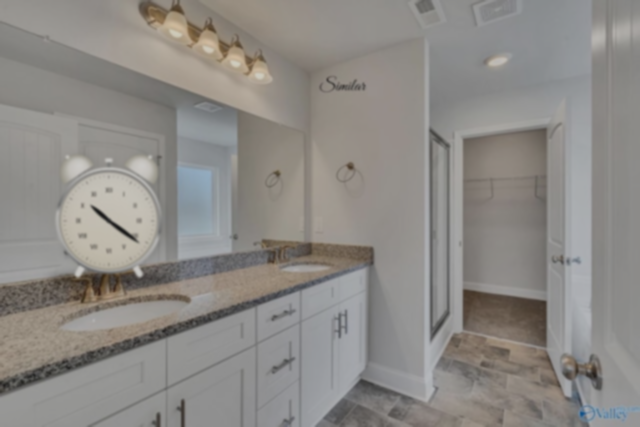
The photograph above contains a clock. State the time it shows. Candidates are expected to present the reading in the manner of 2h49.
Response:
10h21
